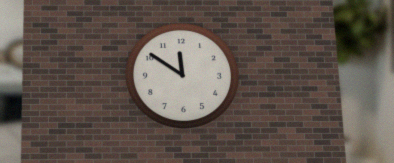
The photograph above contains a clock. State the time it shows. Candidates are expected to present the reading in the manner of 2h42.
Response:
11h51
